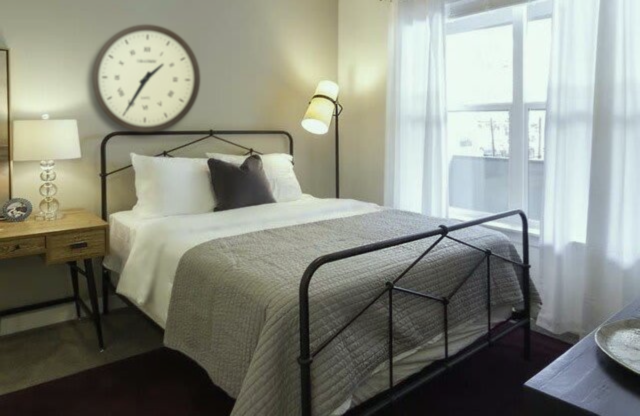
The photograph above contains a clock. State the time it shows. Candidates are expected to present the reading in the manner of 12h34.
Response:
1h35
